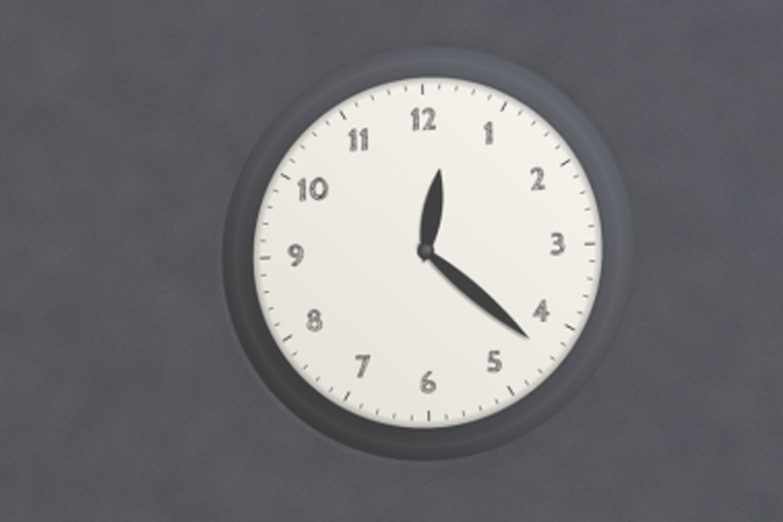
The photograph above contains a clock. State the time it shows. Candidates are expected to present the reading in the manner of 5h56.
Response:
12h22
